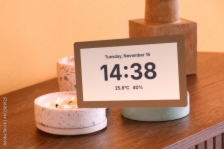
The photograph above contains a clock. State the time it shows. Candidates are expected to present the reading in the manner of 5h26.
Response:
14h38
